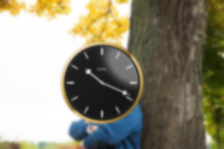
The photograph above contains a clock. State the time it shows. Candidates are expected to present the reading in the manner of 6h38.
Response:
10h19
